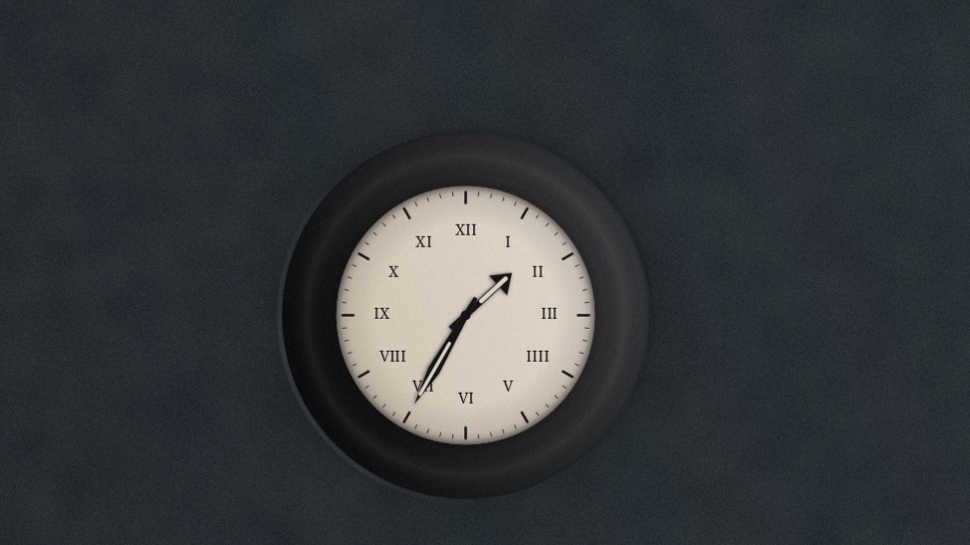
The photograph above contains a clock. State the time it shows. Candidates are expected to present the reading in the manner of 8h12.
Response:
1h35
